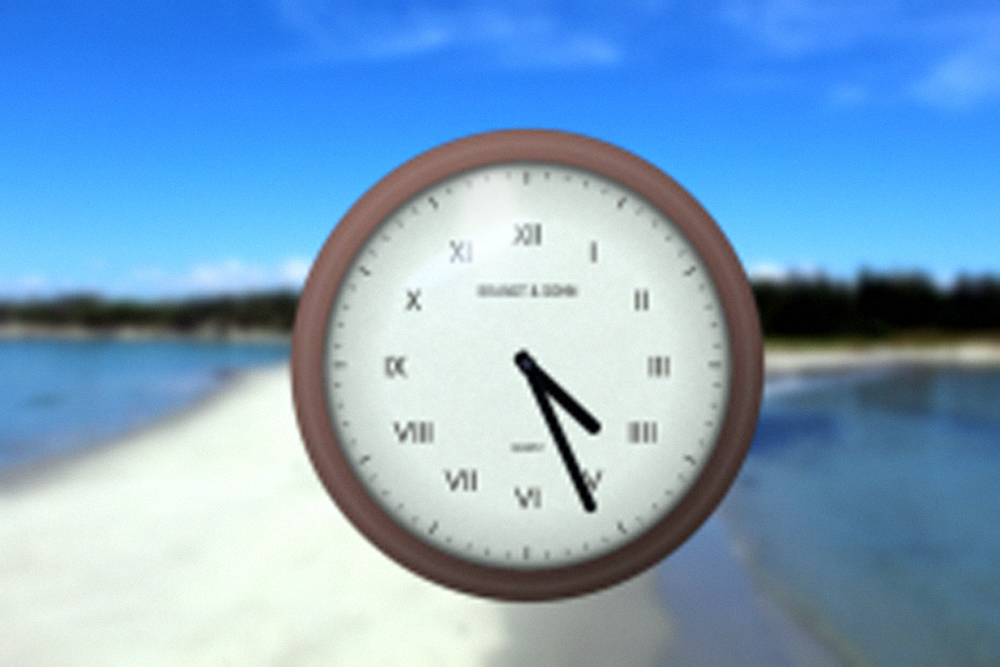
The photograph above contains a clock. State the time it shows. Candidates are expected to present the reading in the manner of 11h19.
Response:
4h26
